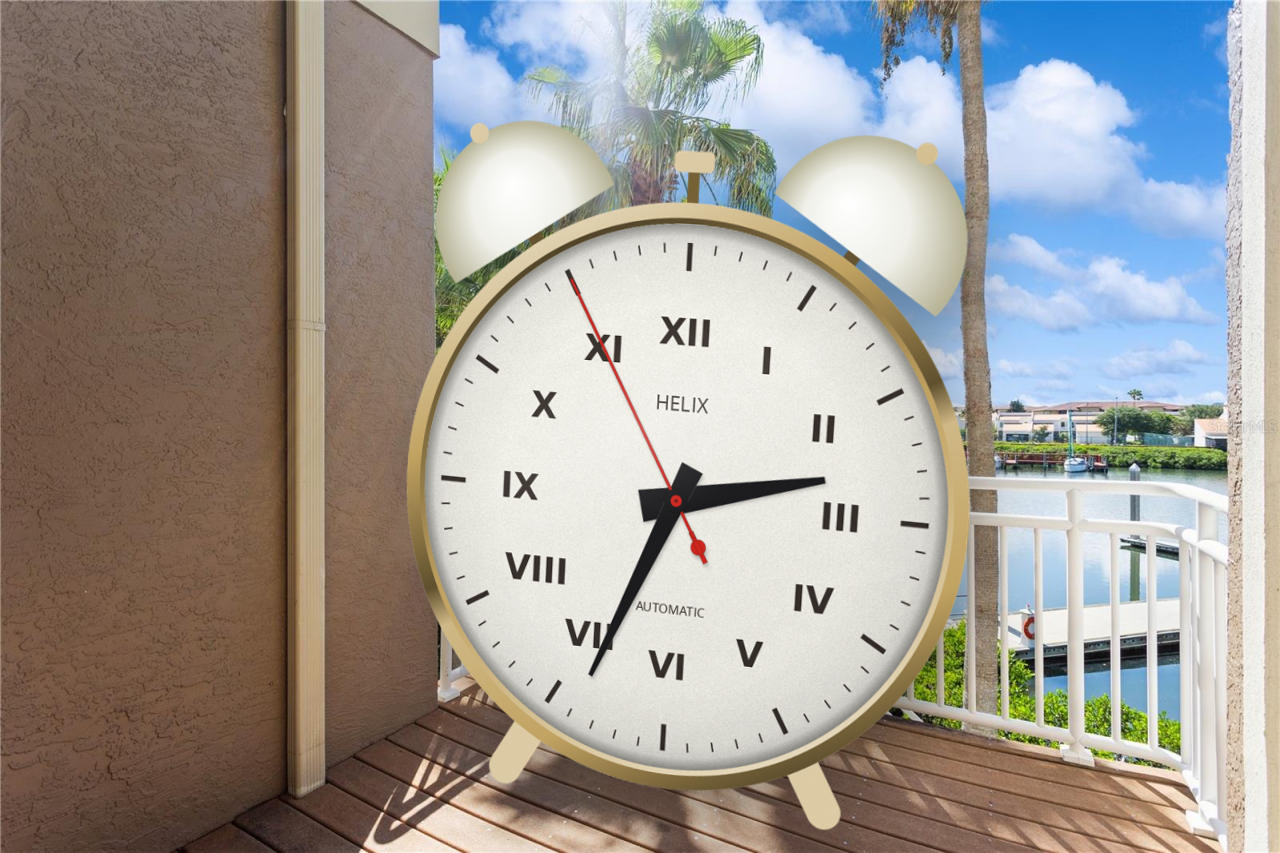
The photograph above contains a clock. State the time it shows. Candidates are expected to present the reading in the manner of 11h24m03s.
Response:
2h33m55s
